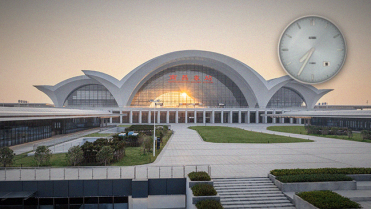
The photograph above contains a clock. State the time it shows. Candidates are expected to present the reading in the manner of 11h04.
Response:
7h35
